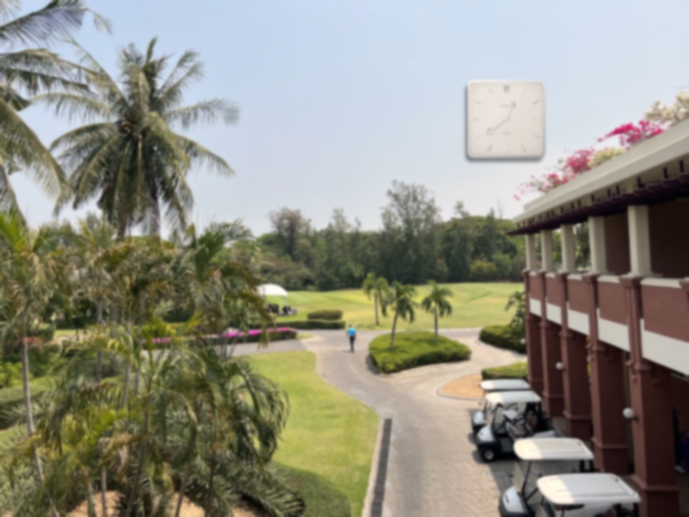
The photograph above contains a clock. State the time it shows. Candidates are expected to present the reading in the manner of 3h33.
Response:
12h39
